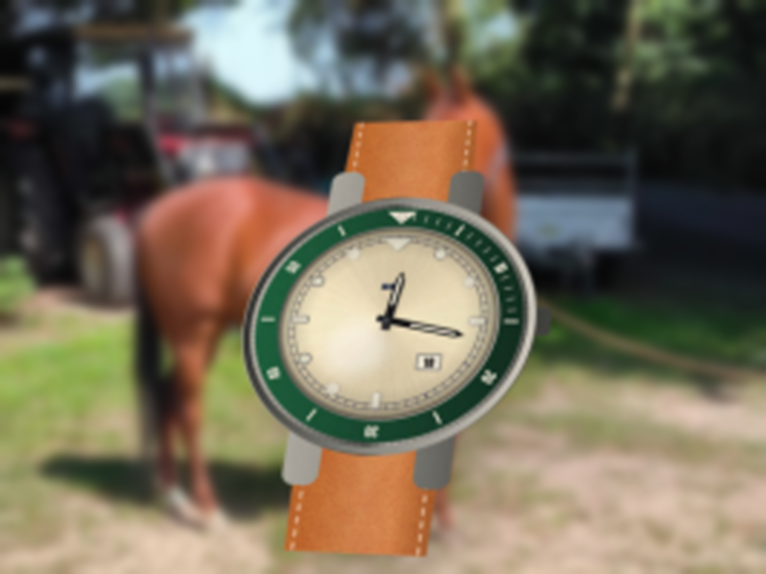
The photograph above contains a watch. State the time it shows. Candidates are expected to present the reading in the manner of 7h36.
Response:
12h17
